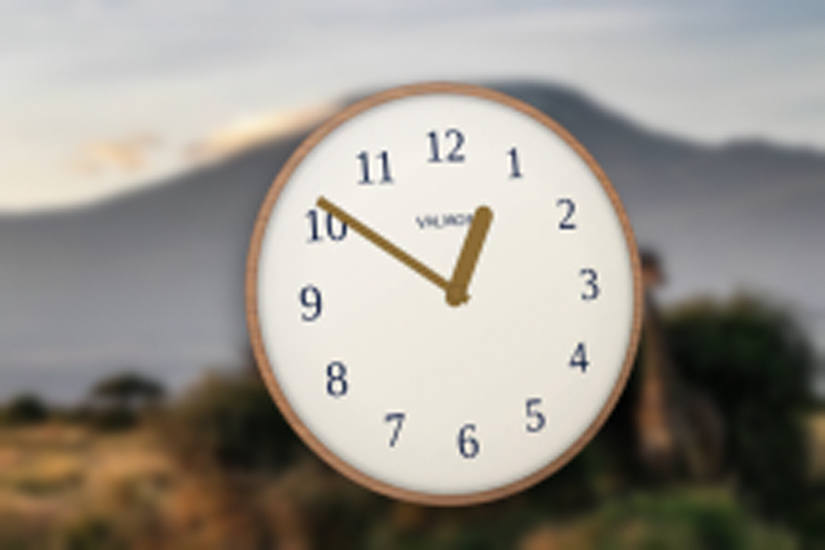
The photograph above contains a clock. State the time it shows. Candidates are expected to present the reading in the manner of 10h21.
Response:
12h51
